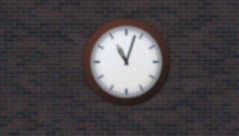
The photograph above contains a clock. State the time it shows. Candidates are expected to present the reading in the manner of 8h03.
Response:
11h03
